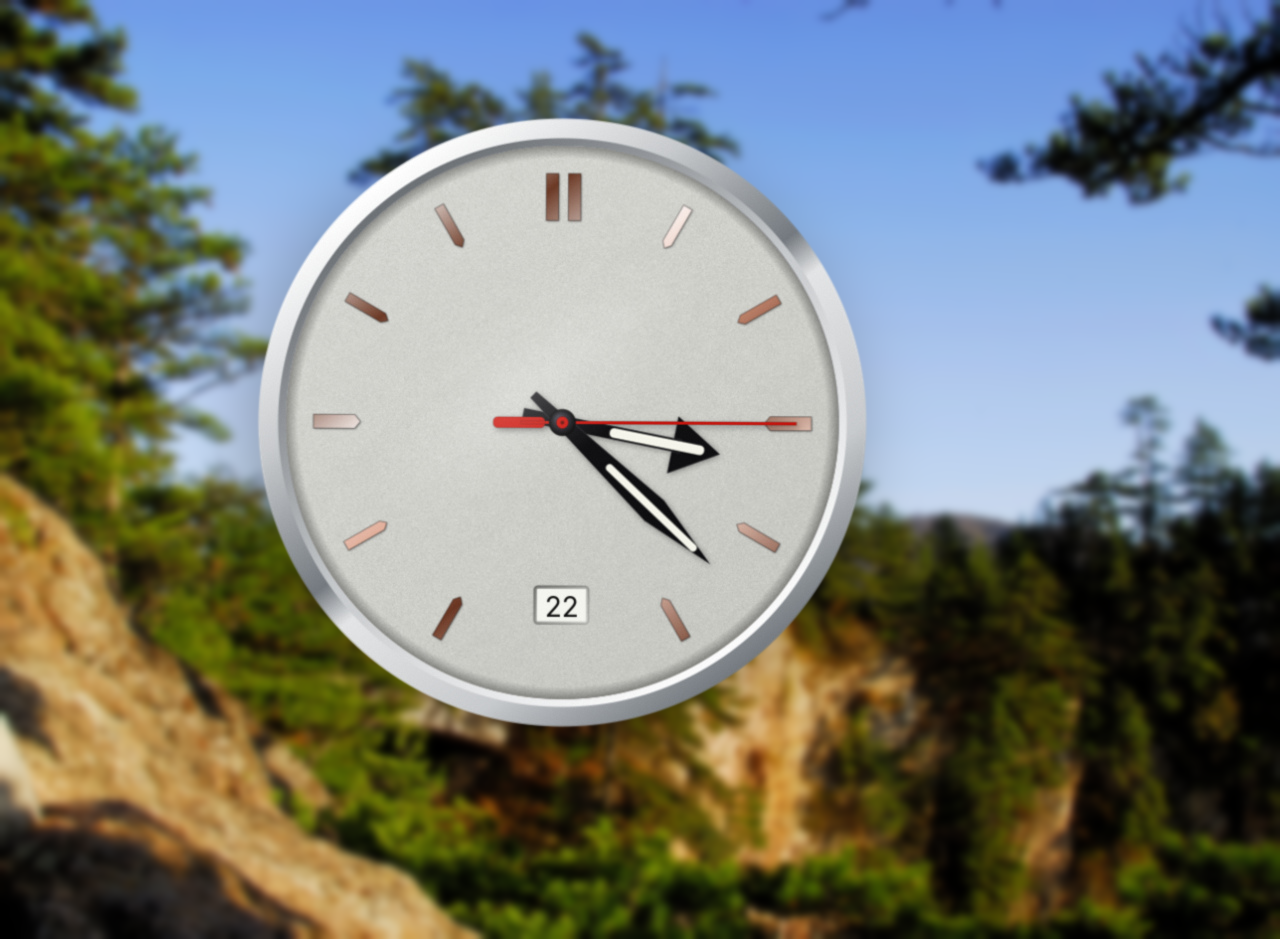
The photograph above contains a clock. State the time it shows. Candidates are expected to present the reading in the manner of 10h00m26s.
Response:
3h22m15s
